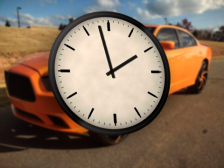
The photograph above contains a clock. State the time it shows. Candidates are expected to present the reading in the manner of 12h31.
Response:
1h58
